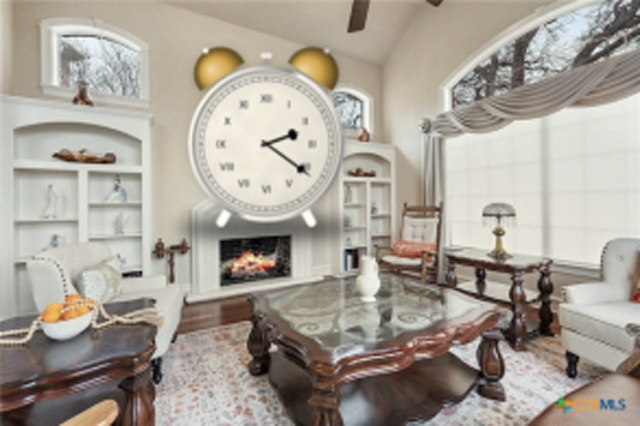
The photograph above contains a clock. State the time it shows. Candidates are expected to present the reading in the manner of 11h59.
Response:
2h21
